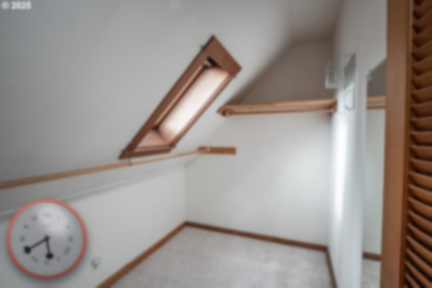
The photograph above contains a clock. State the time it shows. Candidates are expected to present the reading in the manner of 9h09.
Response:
5h40
